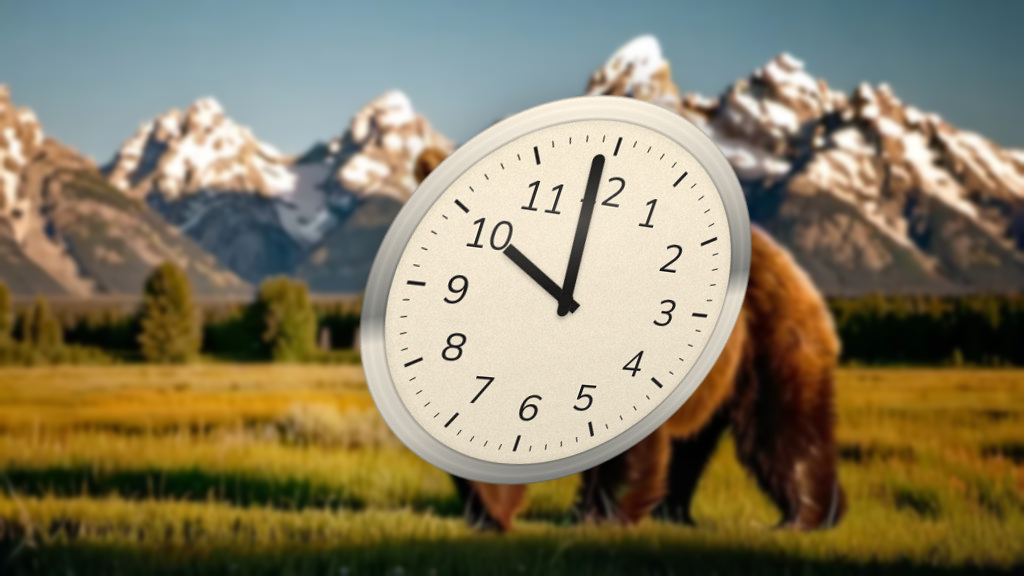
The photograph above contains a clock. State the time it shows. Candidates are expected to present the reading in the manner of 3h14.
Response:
9h59
